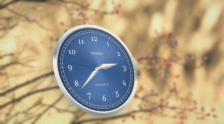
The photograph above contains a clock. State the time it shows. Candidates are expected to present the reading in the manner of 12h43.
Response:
2h38
